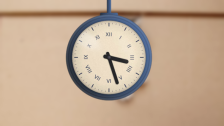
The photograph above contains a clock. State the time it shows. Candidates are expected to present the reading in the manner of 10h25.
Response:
3h27
